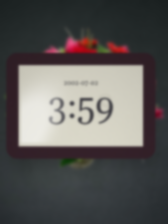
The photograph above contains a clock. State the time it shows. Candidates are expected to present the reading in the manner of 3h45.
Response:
3h59
